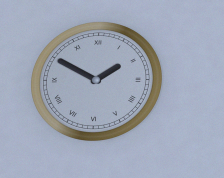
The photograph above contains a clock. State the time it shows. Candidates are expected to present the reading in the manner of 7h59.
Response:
1h50
